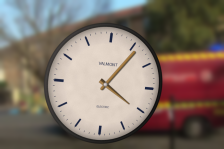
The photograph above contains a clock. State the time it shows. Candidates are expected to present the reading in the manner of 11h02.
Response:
4h06
